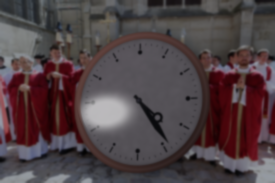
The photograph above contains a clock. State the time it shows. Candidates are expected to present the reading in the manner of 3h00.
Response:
4h24
